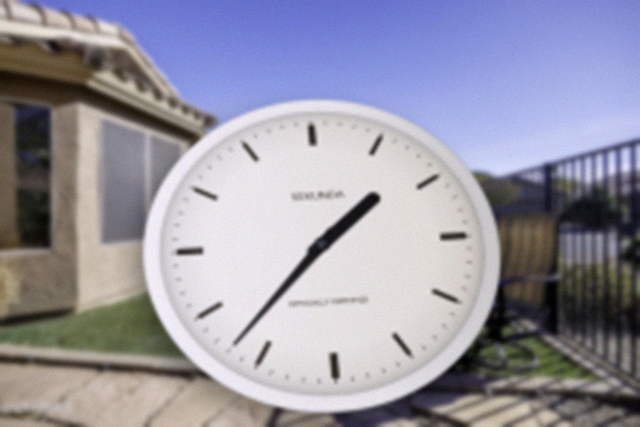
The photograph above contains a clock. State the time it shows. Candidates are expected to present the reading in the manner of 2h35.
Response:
1h37
